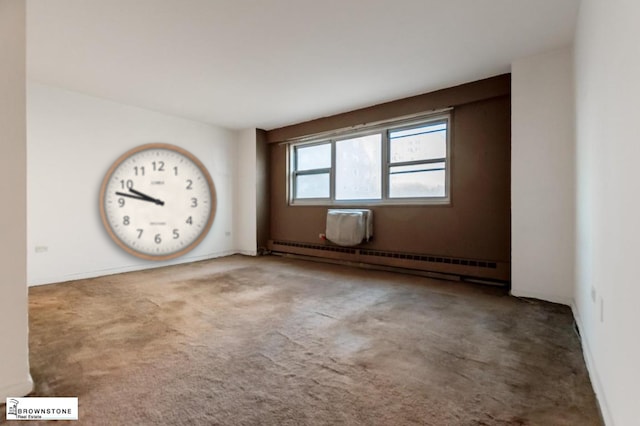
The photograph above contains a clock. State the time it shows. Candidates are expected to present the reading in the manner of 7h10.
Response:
9h47
